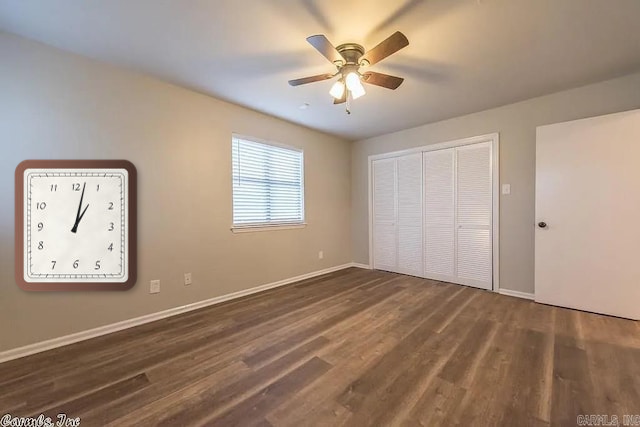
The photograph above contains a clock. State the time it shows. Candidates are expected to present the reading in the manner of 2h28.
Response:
1h02
